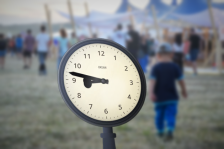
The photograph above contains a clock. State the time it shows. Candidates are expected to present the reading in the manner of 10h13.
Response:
8h47
